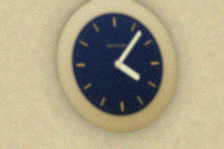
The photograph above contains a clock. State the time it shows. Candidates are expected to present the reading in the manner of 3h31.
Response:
4h07
